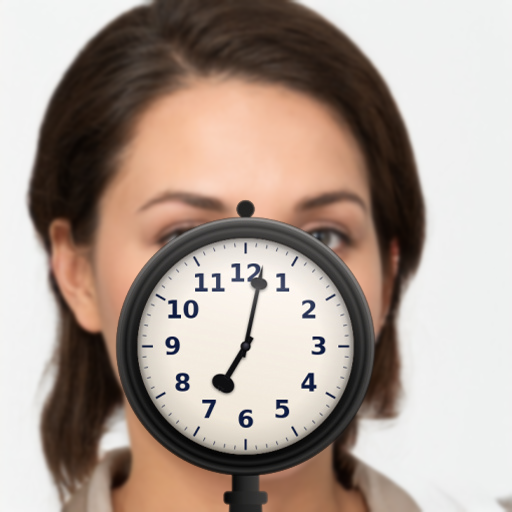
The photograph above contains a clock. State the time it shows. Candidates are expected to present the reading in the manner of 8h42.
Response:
7h02
